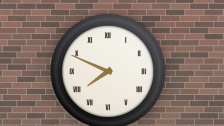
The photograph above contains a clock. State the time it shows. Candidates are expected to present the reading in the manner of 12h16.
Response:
7h49
